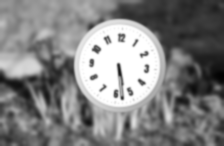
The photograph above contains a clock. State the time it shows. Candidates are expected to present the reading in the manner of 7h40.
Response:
5h28
